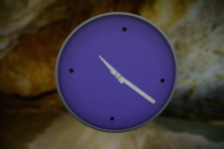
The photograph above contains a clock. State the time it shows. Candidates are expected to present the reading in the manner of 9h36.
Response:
10h20
